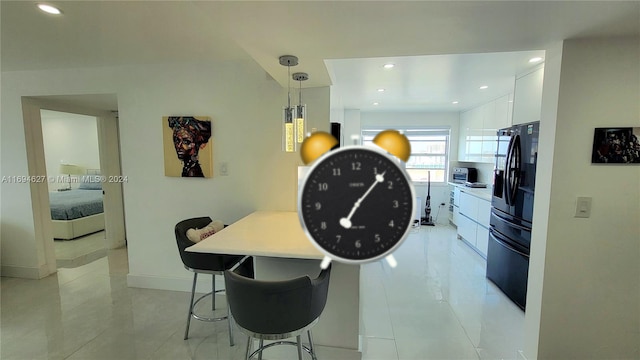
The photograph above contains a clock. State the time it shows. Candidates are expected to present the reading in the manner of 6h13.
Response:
7h07
